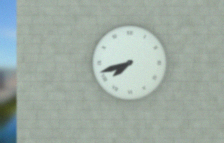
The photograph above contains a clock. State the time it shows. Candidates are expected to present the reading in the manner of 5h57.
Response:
7h42
